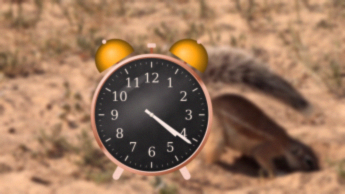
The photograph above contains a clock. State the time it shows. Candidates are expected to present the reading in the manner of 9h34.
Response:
4h21
